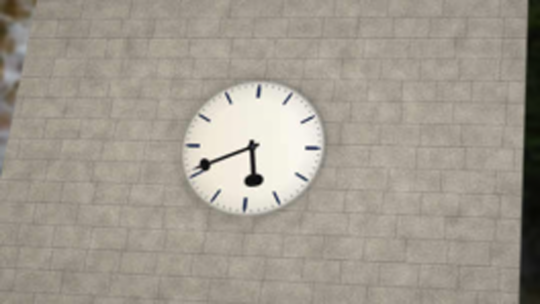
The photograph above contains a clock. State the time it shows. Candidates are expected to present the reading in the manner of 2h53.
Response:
5h41
